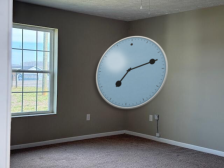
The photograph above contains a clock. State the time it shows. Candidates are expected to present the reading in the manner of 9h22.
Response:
7h12
